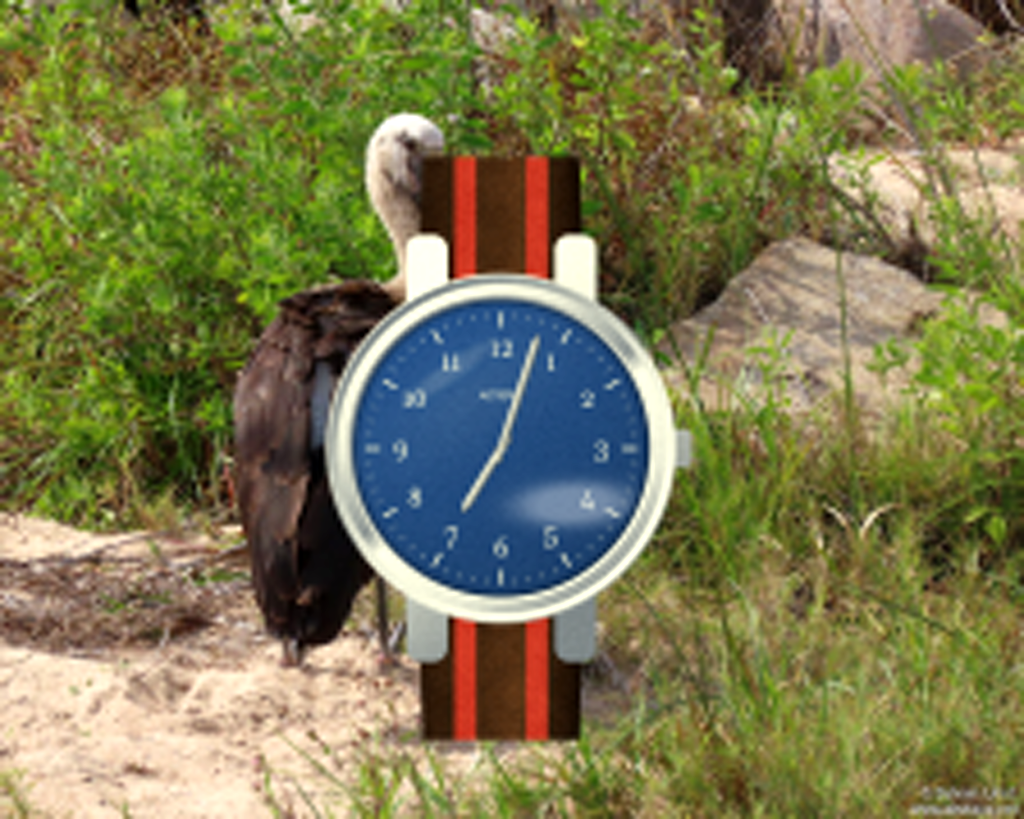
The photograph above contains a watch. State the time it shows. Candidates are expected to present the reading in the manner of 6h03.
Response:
7h03
